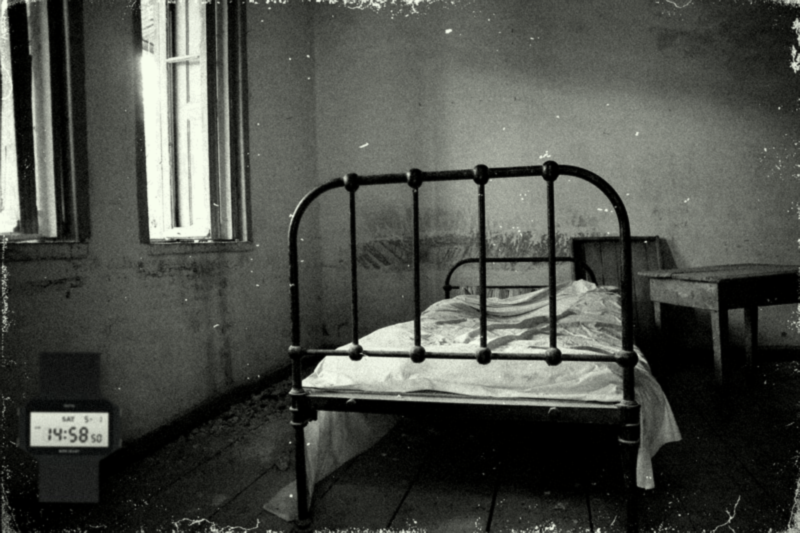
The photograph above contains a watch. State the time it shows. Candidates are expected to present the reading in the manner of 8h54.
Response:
14h58
